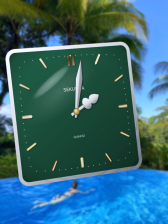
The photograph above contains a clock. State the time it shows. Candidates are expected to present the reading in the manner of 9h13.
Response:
2h02
